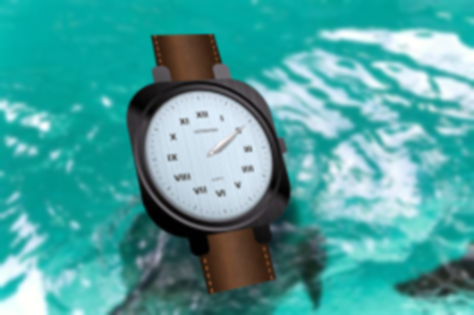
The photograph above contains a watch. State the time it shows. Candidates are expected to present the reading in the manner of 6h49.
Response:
2h10
